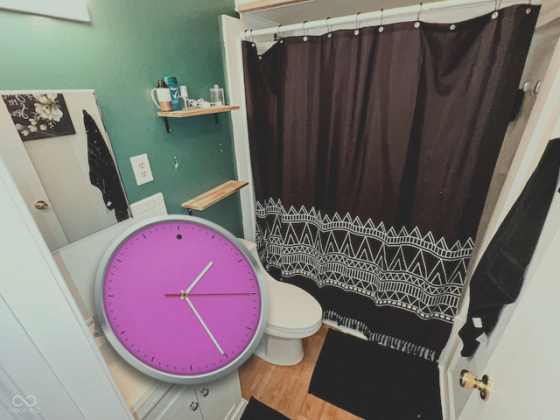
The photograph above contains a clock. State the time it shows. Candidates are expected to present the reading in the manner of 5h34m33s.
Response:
1h25m15s
